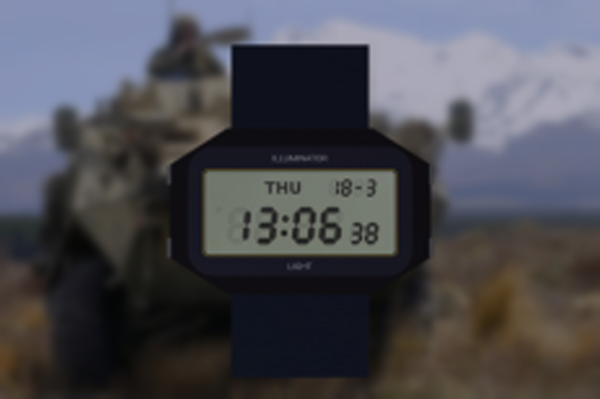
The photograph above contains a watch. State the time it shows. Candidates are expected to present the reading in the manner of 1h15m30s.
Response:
13h06m38s
